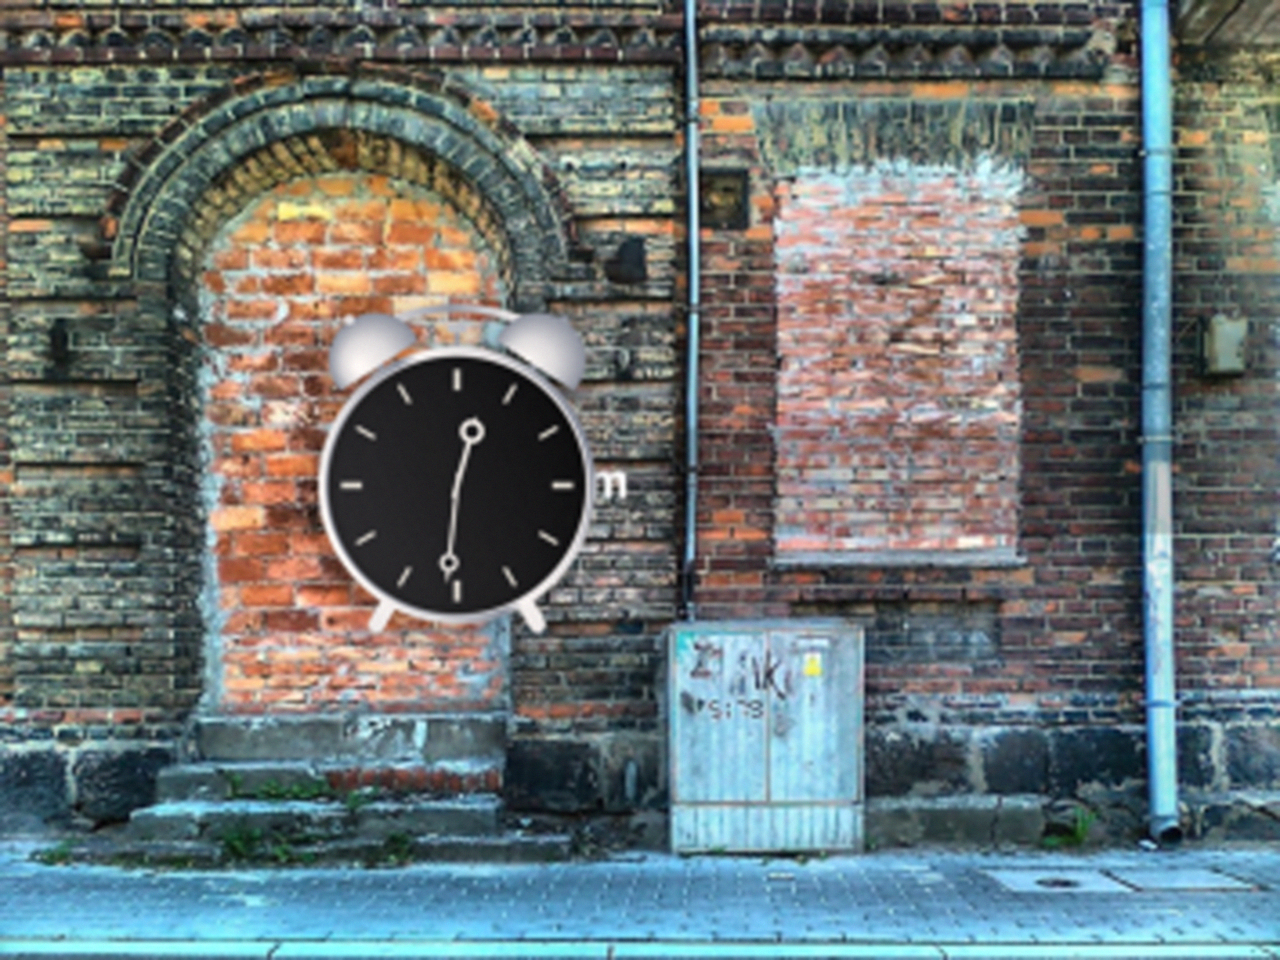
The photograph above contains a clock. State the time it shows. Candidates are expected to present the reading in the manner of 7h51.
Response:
12h31
